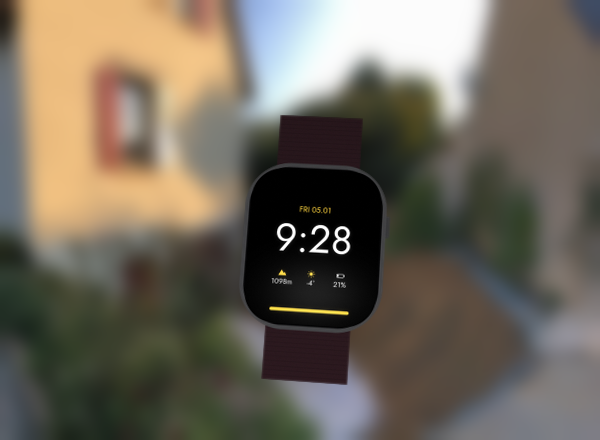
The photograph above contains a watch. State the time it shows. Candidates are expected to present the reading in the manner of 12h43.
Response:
9h28
